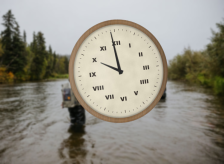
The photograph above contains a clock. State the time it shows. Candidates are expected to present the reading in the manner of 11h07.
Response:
9h59
